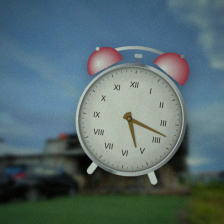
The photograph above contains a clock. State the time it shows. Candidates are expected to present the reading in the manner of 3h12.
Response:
5h18
